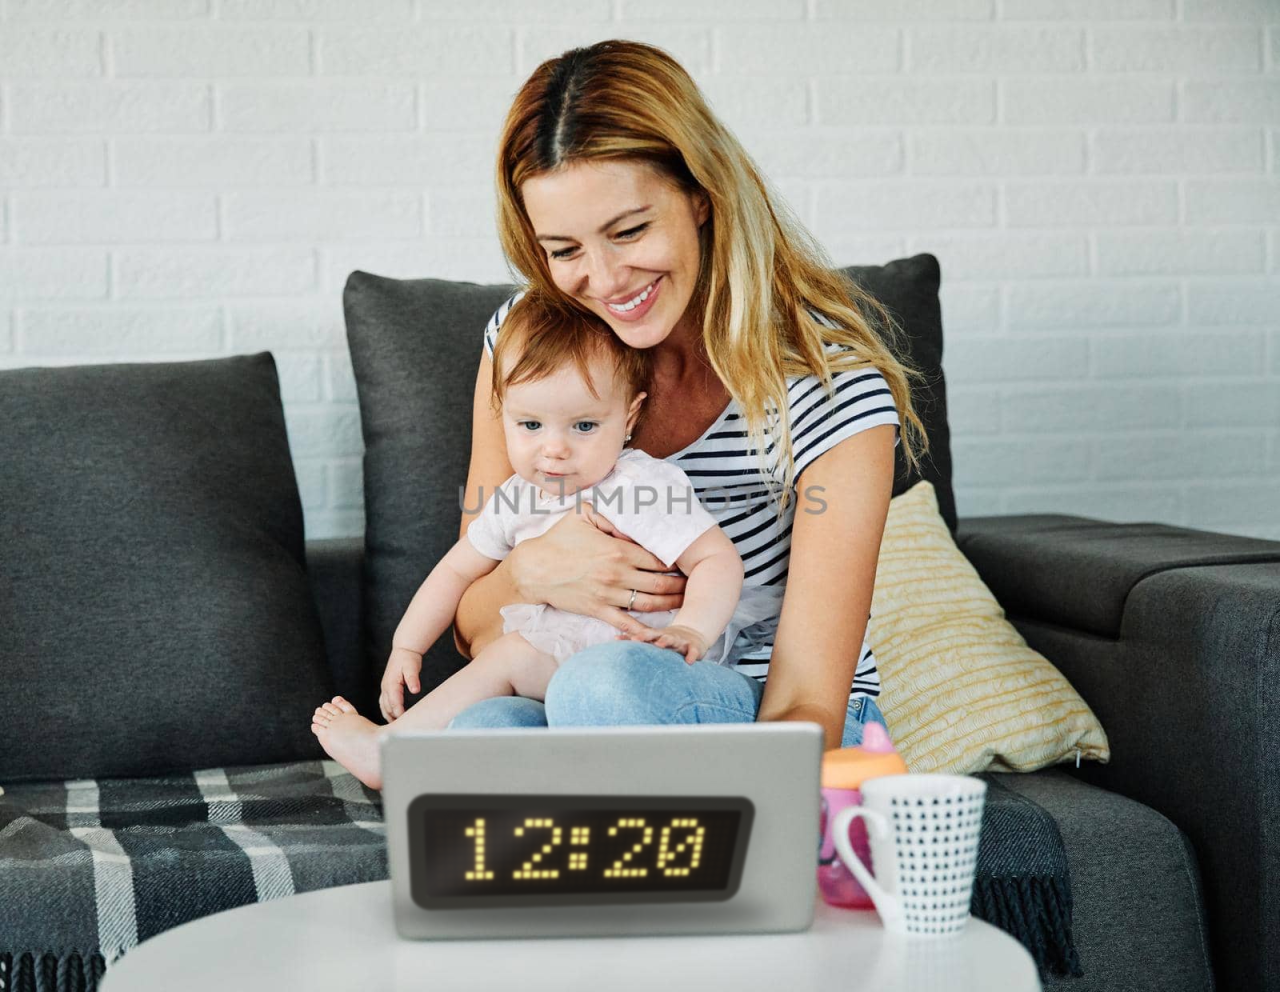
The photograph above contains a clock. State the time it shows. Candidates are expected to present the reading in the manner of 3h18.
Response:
12h20
